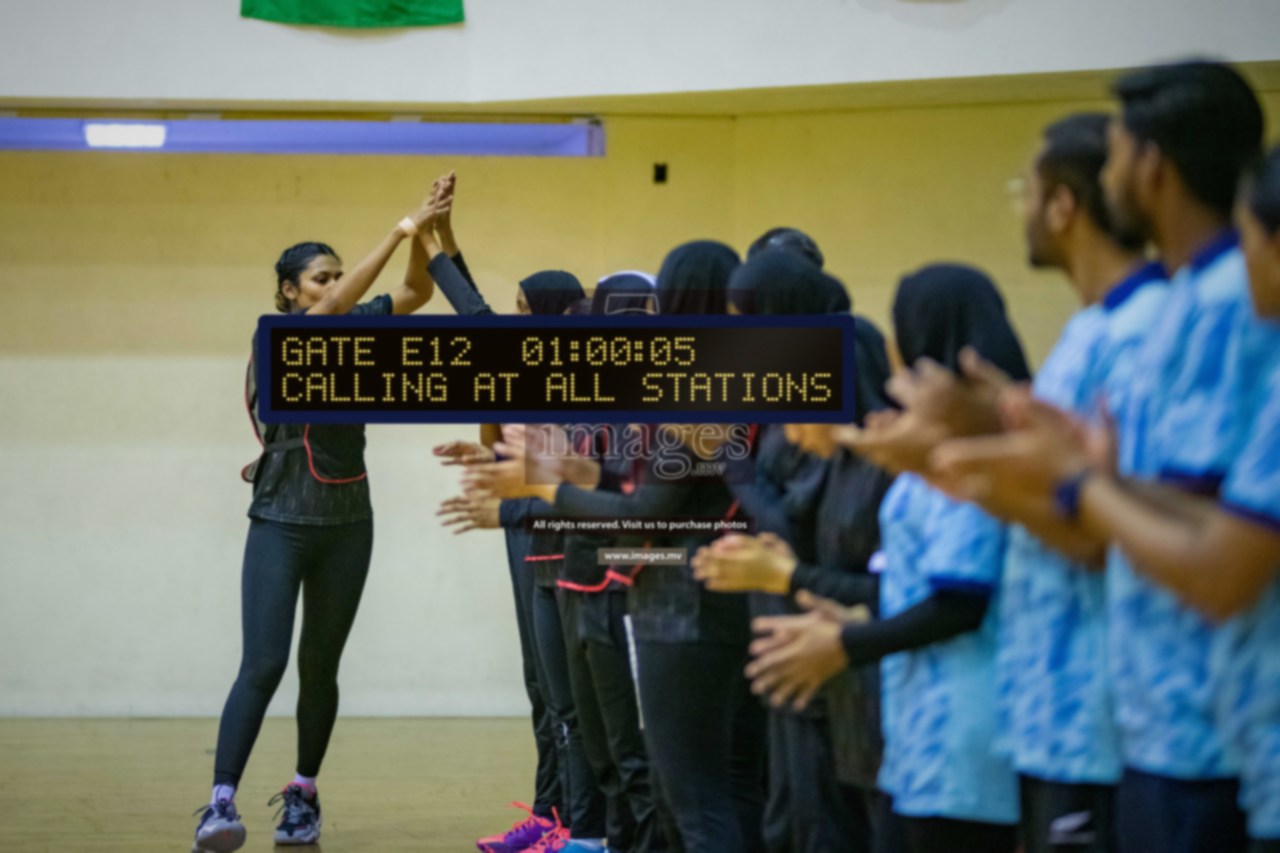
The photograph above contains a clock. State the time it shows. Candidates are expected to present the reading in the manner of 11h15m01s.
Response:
1h00m05s
